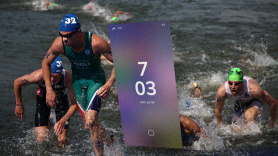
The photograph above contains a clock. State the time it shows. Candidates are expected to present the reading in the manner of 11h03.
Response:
7h03
